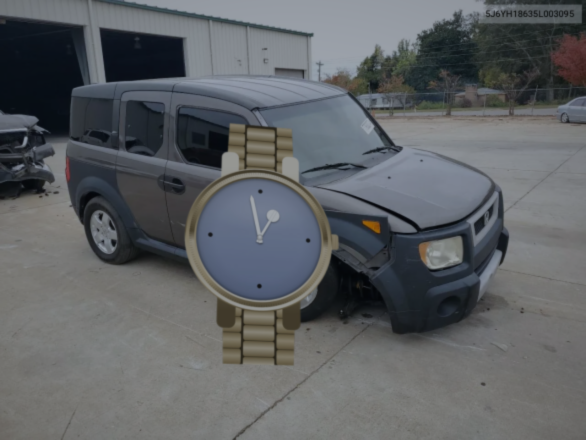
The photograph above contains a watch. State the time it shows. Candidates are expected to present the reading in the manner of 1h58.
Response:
12h58
